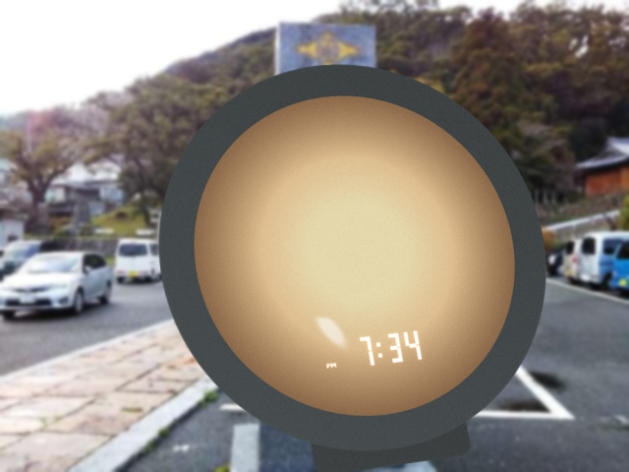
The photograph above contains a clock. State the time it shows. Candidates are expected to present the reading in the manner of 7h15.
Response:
7h34
